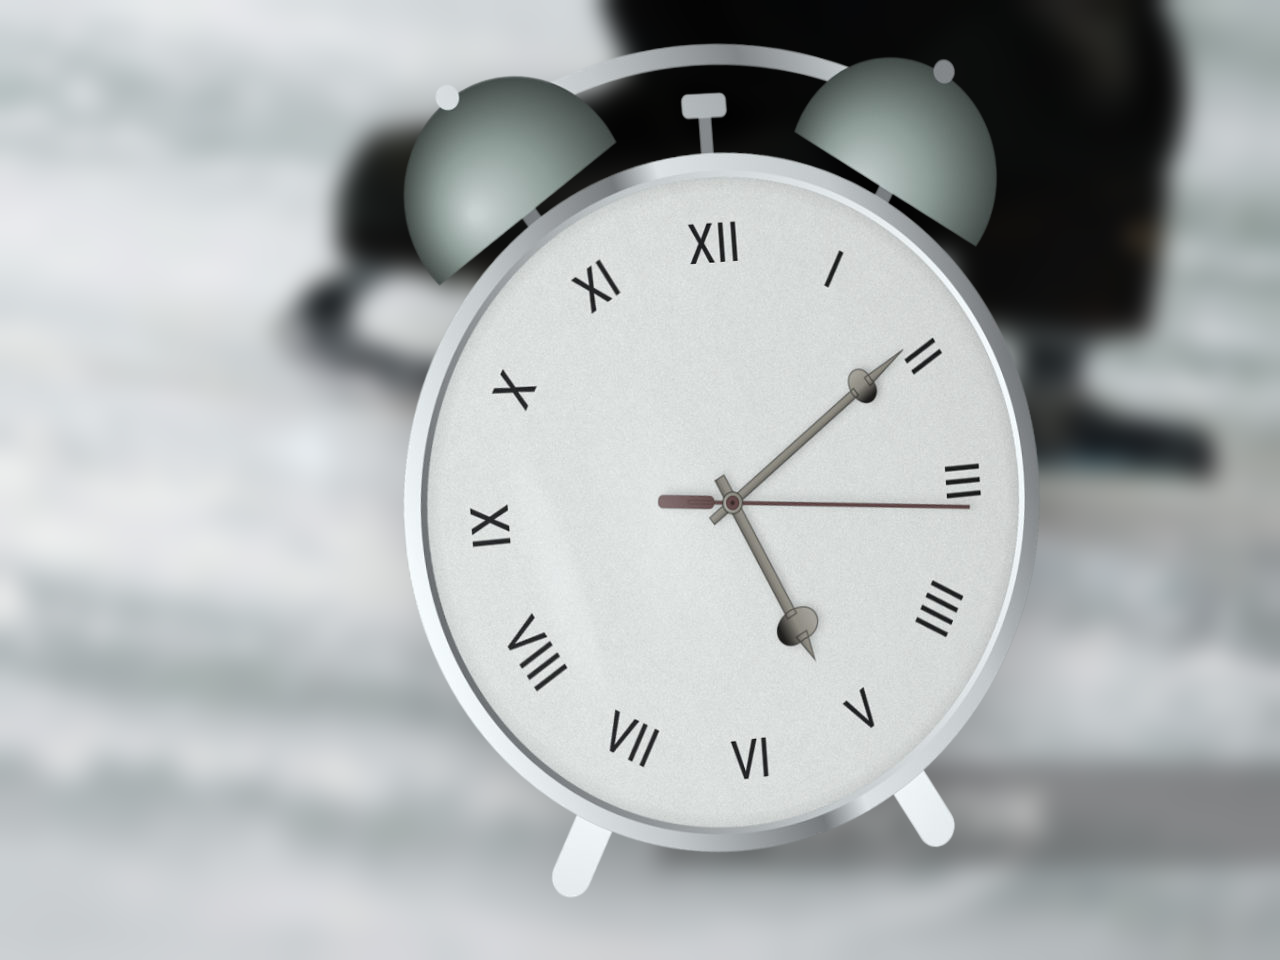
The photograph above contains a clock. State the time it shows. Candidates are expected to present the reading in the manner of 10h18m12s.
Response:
5h09m16s
